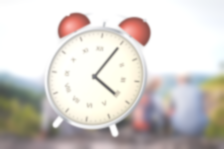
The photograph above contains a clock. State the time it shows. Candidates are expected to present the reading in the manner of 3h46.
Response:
4h05
